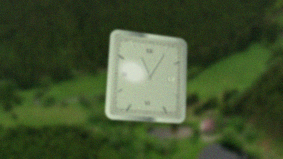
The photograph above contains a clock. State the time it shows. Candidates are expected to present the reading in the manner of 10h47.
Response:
11h05
